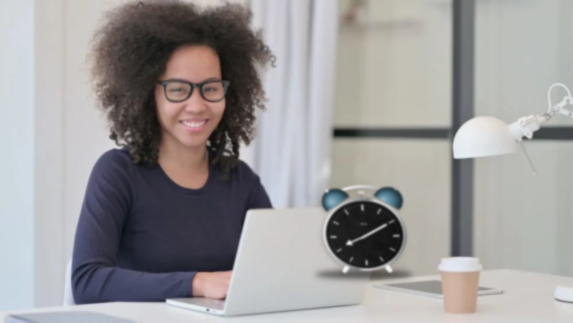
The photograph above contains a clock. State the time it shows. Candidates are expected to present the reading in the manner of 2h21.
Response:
8h10
